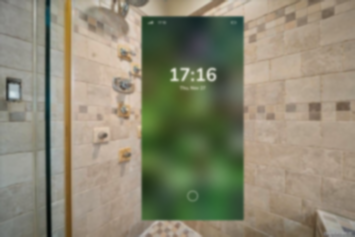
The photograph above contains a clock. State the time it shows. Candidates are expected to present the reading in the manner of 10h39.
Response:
17h16
